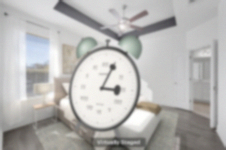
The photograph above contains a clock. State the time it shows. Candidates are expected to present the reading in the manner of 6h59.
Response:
3h04
